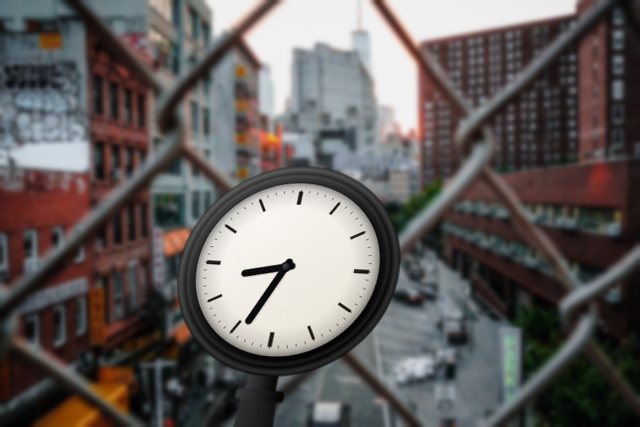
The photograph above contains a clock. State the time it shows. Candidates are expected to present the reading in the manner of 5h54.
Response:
8h34
